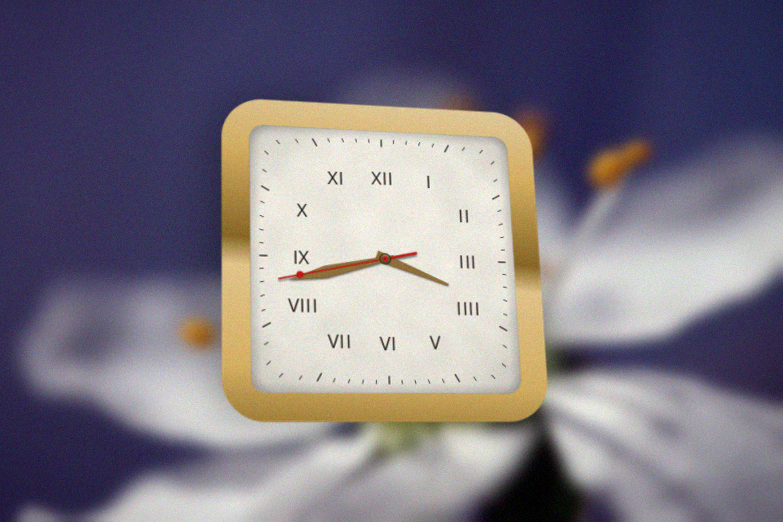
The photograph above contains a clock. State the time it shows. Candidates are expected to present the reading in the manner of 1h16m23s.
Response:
3h42m43s
